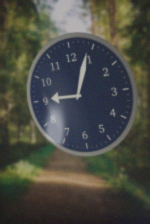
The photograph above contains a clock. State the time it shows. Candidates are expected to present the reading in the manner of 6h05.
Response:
9h04
